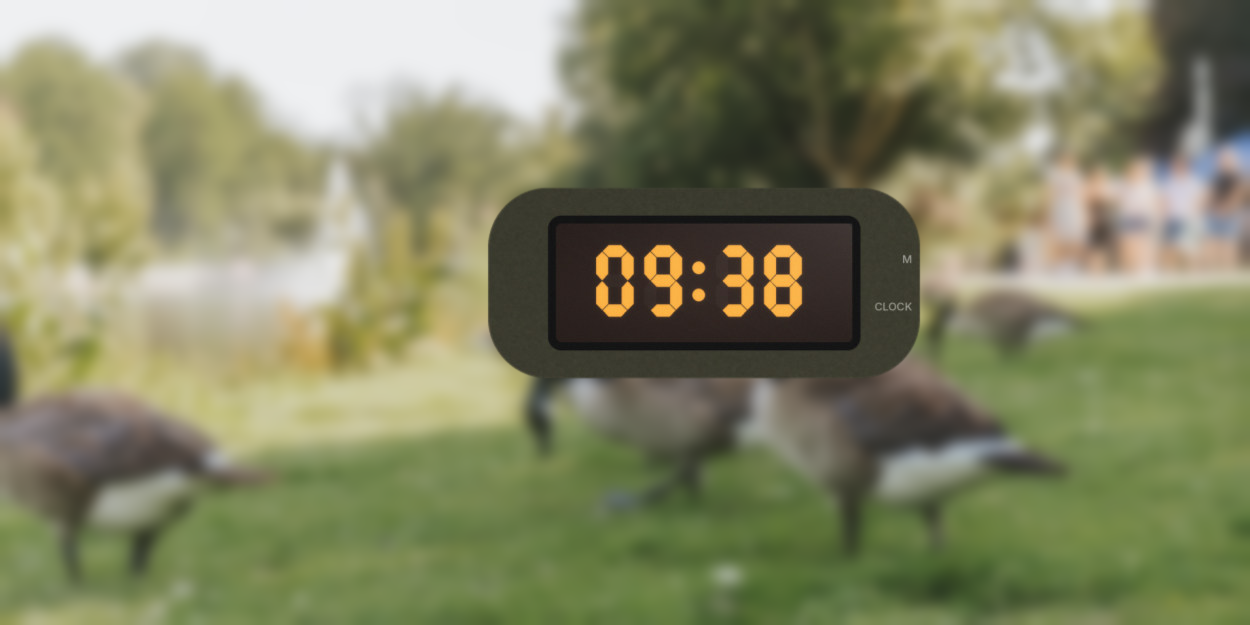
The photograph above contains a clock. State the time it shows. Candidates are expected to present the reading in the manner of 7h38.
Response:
9h38
